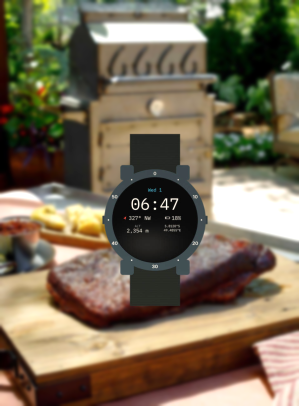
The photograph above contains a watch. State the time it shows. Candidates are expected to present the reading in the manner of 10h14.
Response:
6h47
